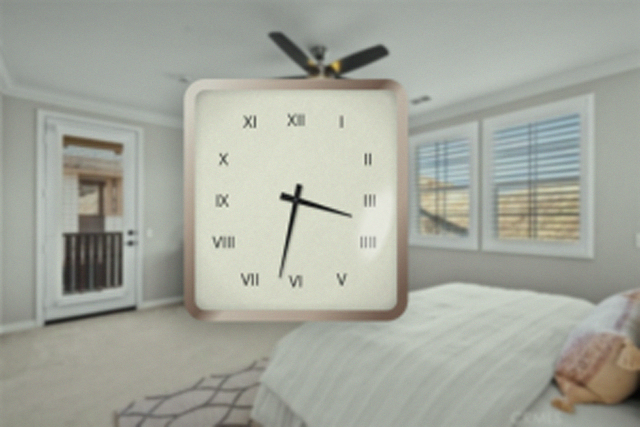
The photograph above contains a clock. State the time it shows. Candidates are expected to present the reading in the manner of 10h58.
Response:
3h32
